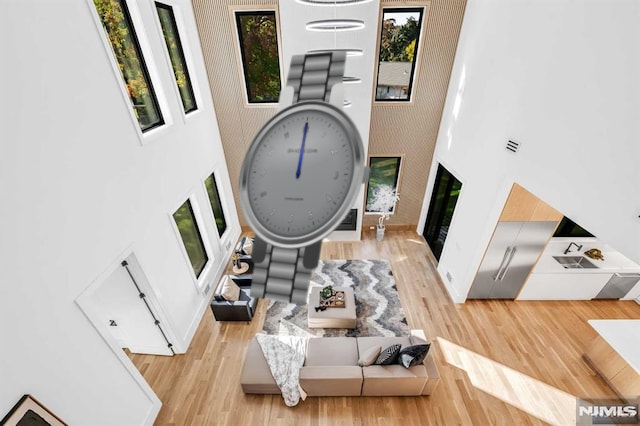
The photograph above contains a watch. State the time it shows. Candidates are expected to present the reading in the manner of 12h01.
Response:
12h00
